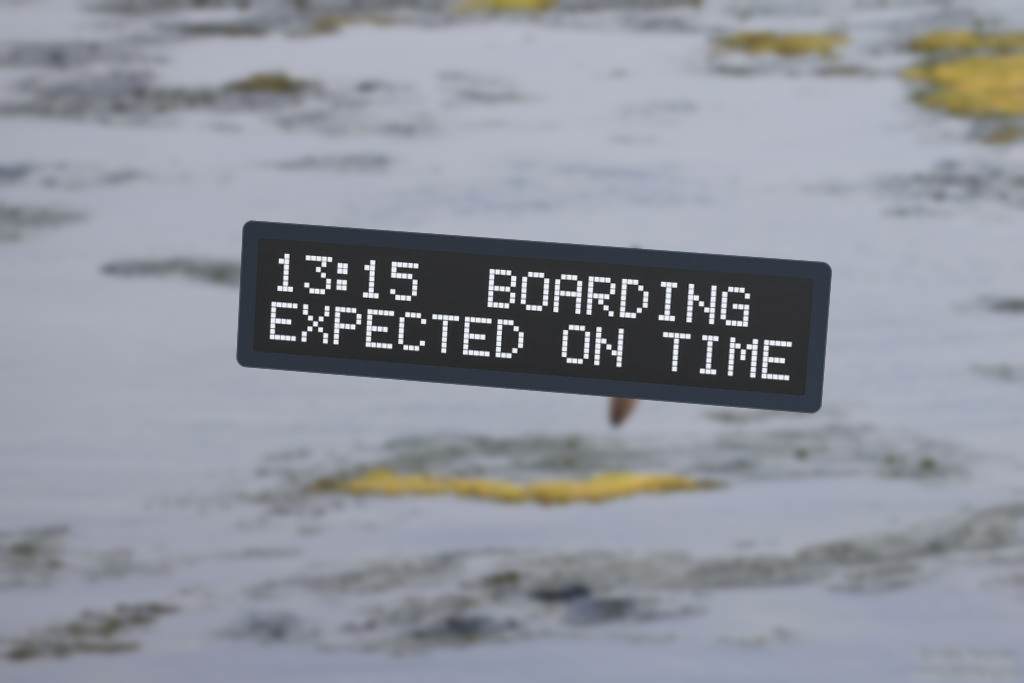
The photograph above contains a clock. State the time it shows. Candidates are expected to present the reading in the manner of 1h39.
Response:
13h15
